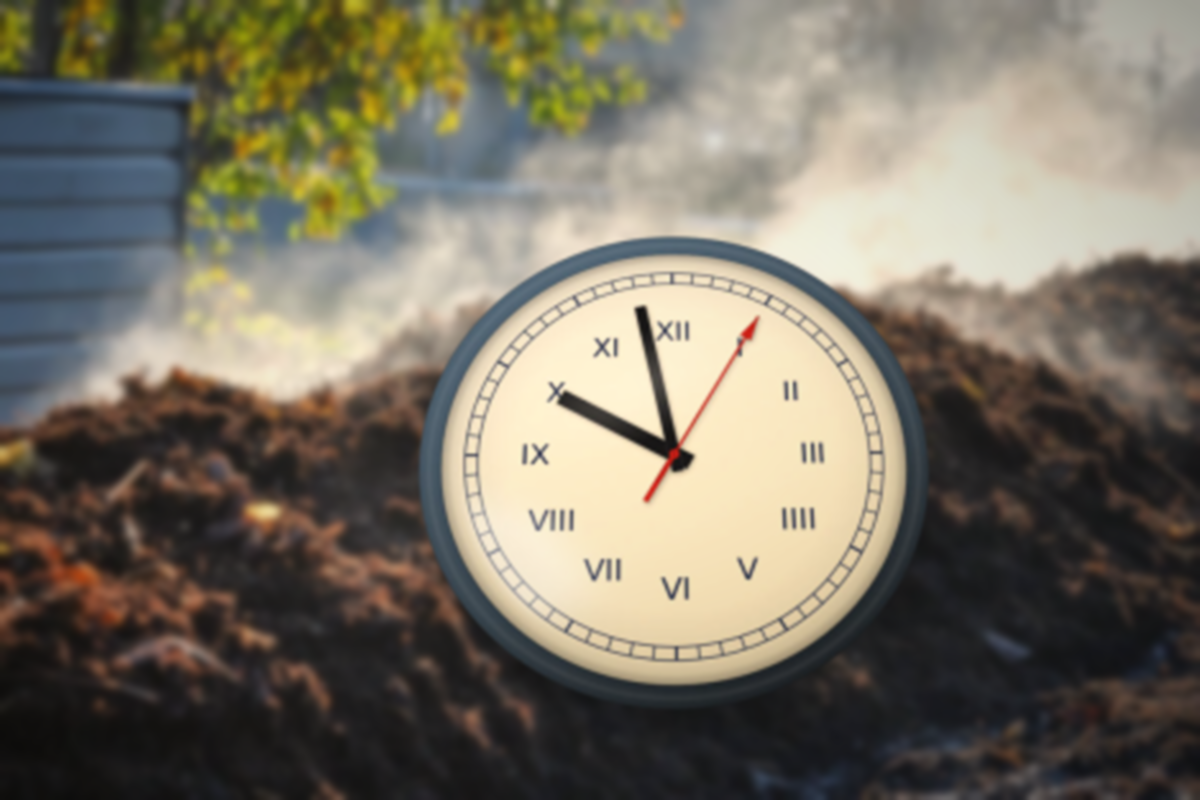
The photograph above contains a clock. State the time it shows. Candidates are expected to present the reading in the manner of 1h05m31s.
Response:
9h58m05s
